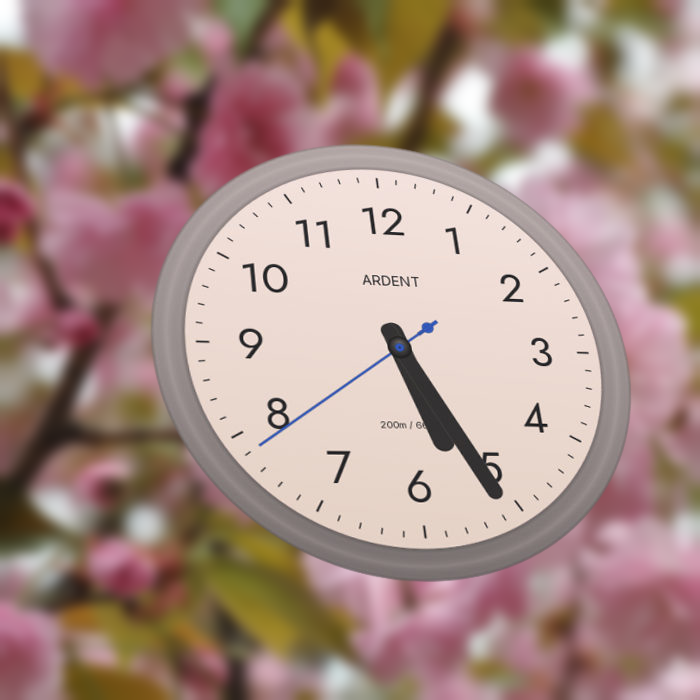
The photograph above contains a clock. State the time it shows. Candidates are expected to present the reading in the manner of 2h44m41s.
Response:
5h25m39s
